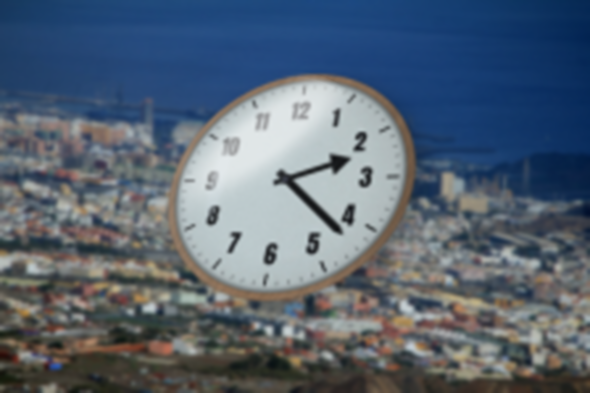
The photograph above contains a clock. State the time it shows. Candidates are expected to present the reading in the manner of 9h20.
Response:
2h22
